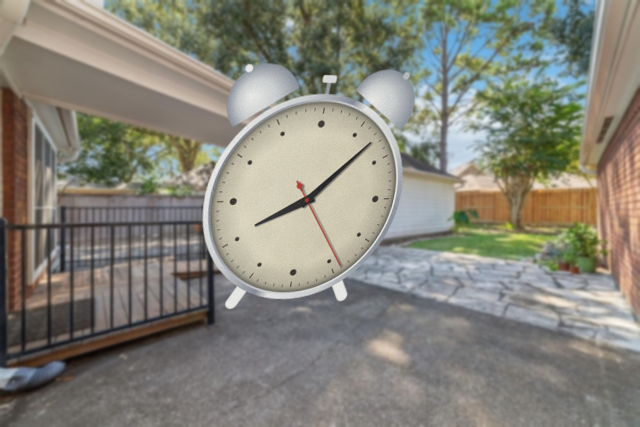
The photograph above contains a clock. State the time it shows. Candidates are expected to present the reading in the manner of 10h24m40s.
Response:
8h07m24s
